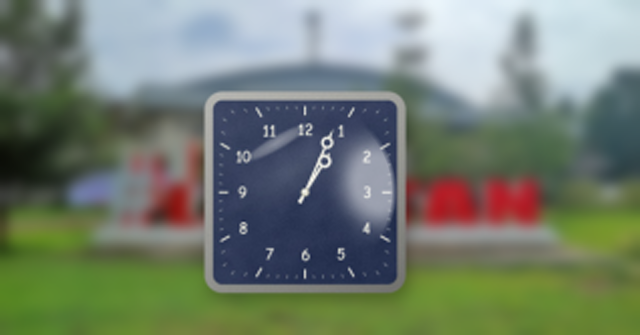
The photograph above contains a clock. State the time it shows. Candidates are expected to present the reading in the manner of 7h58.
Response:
1h04
